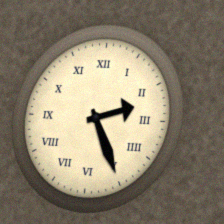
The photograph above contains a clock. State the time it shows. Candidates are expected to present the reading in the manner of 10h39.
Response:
2h25
